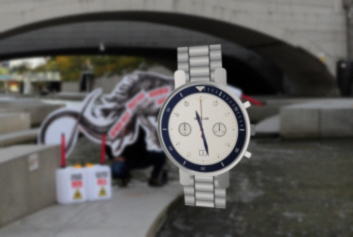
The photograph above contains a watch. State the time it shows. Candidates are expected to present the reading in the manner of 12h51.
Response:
11h28
